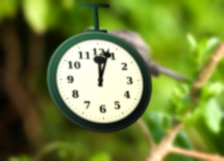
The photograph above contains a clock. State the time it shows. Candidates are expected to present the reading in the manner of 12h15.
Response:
12h03
